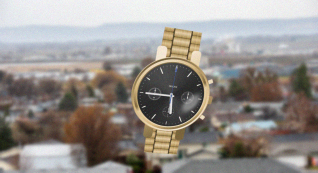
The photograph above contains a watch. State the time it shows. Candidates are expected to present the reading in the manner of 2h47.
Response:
5h45
